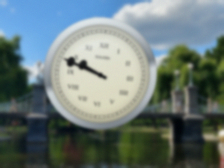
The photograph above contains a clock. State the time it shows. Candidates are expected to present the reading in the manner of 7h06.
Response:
9h48
